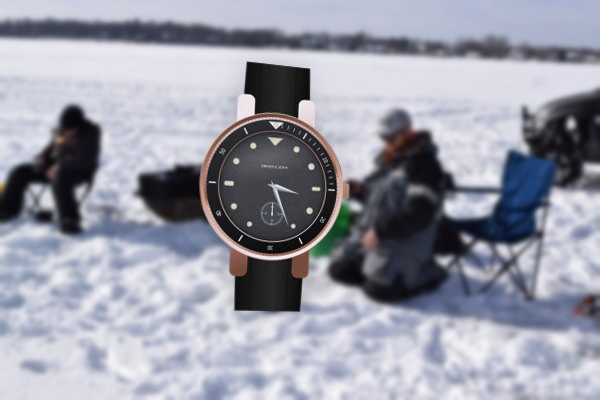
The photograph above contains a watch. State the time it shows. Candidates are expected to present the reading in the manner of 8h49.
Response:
3h26
